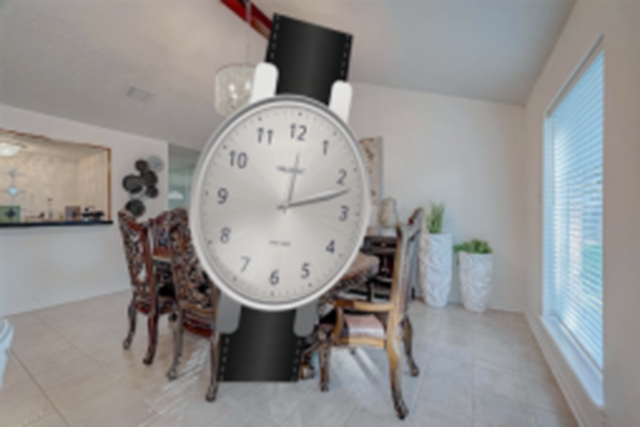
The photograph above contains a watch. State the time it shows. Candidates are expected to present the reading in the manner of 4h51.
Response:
12h12
